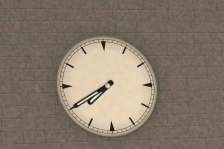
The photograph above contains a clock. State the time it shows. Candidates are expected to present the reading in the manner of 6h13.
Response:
7h40
